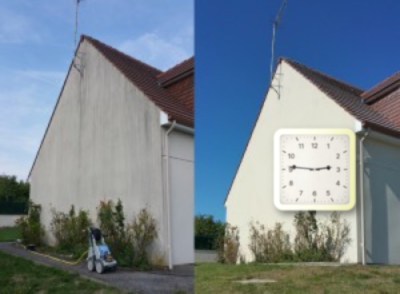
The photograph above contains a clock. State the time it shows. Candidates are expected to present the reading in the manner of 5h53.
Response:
2h46
